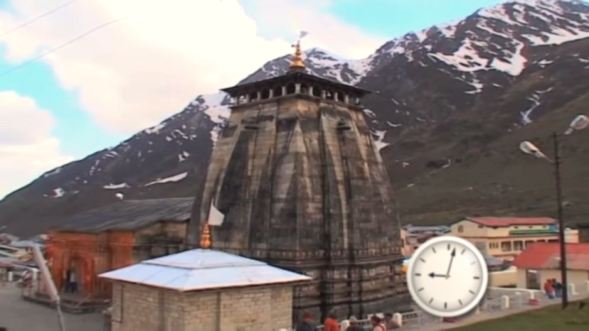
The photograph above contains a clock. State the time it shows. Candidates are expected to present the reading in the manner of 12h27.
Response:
9h02
